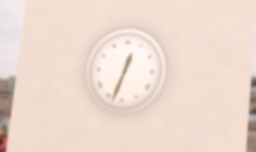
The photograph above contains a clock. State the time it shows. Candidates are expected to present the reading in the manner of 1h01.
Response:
12h33
